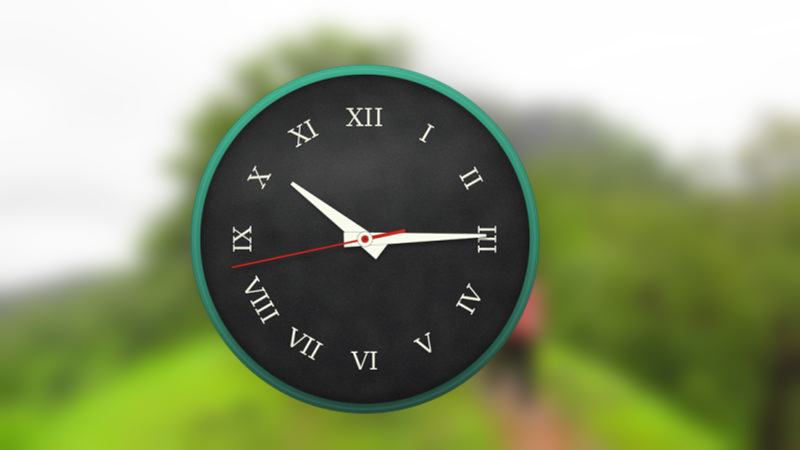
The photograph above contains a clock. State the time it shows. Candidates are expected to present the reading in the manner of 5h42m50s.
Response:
10h14m43s
